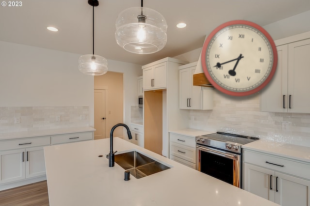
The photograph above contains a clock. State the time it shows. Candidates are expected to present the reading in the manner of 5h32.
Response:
6h41
